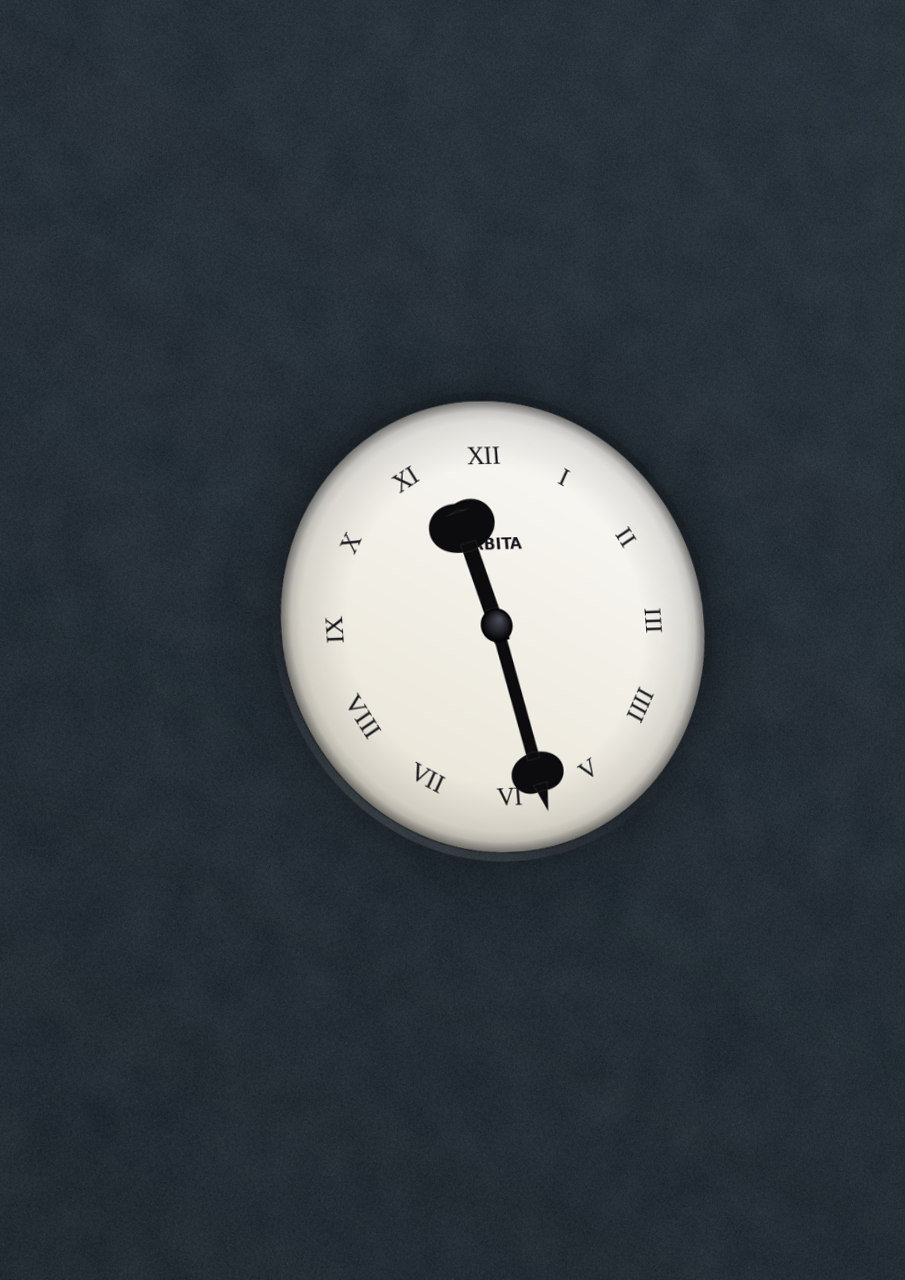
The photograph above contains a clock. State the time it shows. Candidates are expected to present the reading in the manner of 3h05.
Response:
11h28
